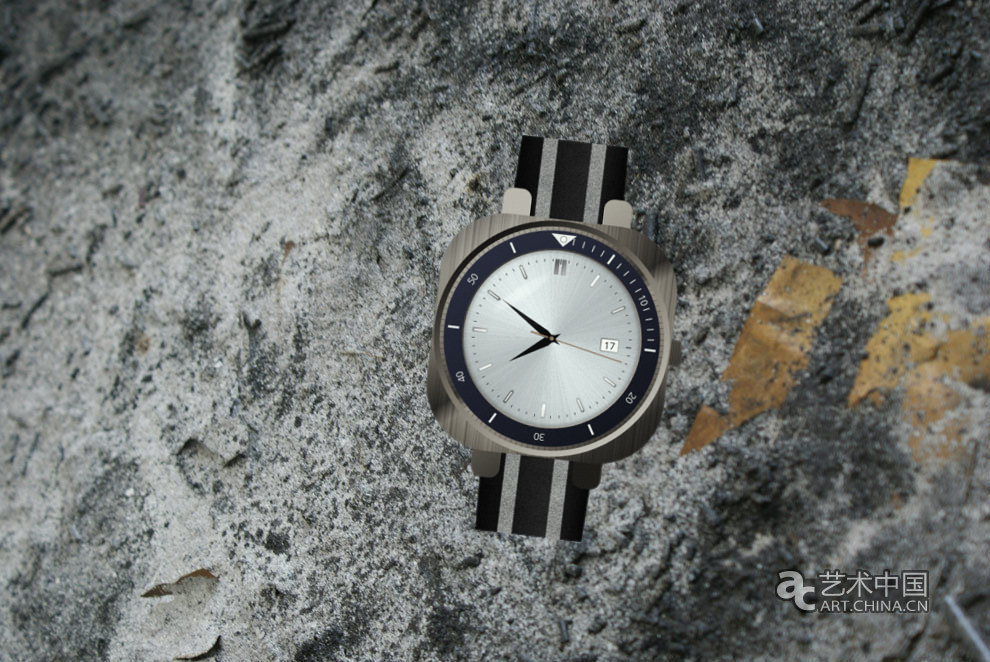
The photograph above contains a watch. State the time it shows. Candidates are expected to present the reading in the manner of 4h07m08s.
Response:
7h50m17s
